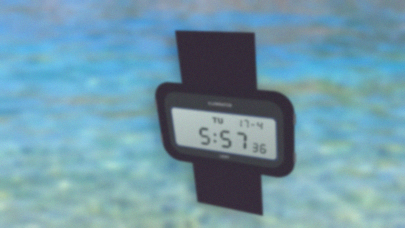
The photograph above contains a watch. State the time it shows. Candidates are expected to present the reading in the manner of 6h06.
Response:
5h57
